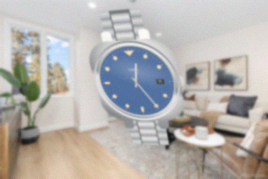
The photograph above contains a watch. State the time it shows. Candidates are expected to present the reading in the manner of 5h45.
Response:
12h25
